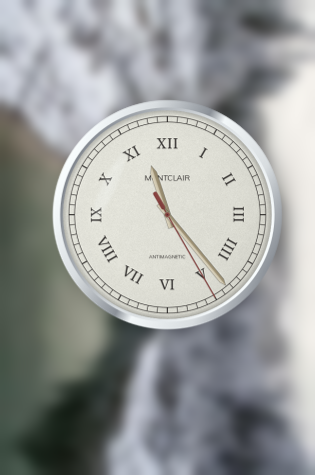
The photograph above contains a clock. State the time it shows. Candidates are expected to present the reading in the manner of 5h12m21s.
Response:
11h23m25s
